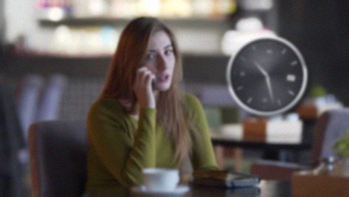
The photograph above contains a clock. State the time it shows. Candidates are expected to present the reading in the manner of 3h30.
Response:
10h27
